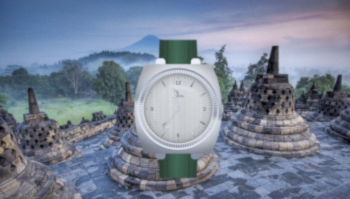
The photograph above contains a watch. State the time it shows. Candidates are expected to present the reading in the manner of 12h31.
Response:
11h36
